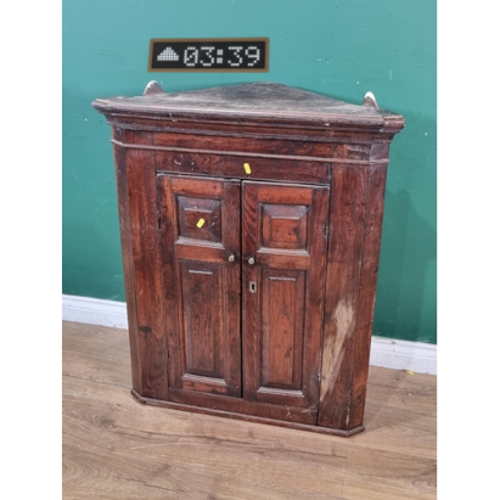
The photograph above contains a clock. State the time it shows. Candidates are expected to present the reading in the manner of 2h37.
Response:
3h39
